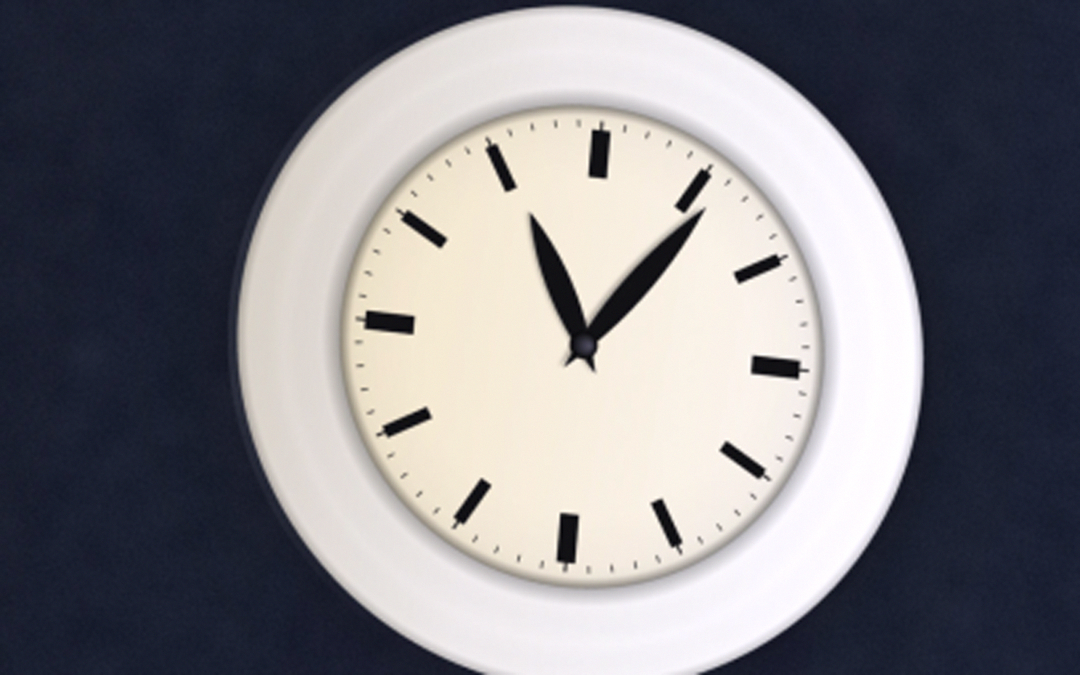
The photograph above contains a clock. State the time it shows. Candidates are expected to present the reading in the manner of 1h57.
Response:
11h06
